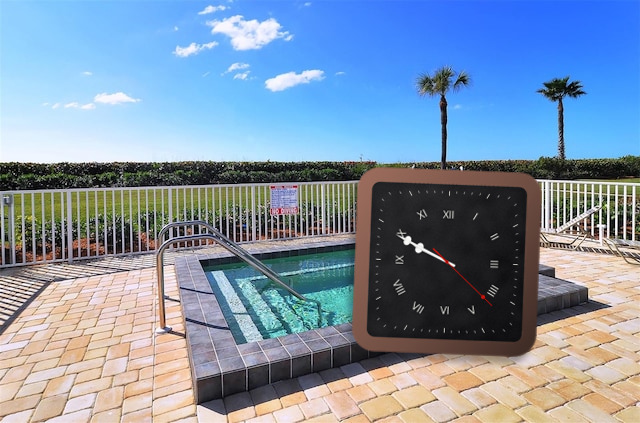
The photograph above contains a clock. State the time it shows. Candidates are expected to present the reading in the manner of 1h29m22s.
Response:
9h49m22s
